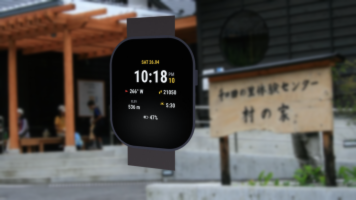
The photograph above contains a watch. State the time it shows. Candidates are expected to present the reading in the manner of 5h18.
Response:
10h18
